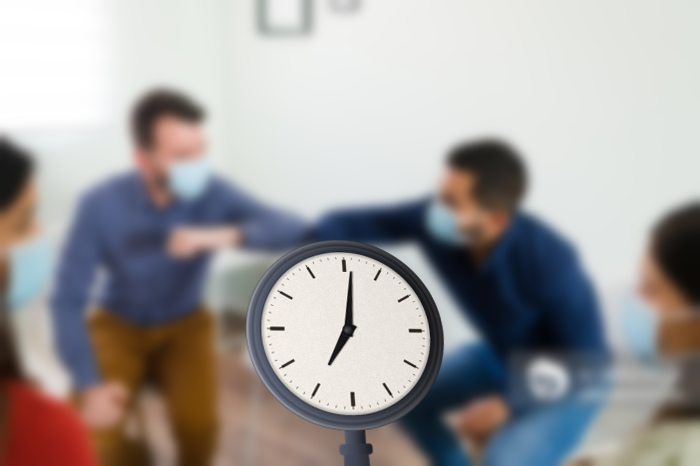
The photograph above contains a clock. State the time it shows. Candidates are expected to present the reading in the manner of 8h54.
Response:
7h01
